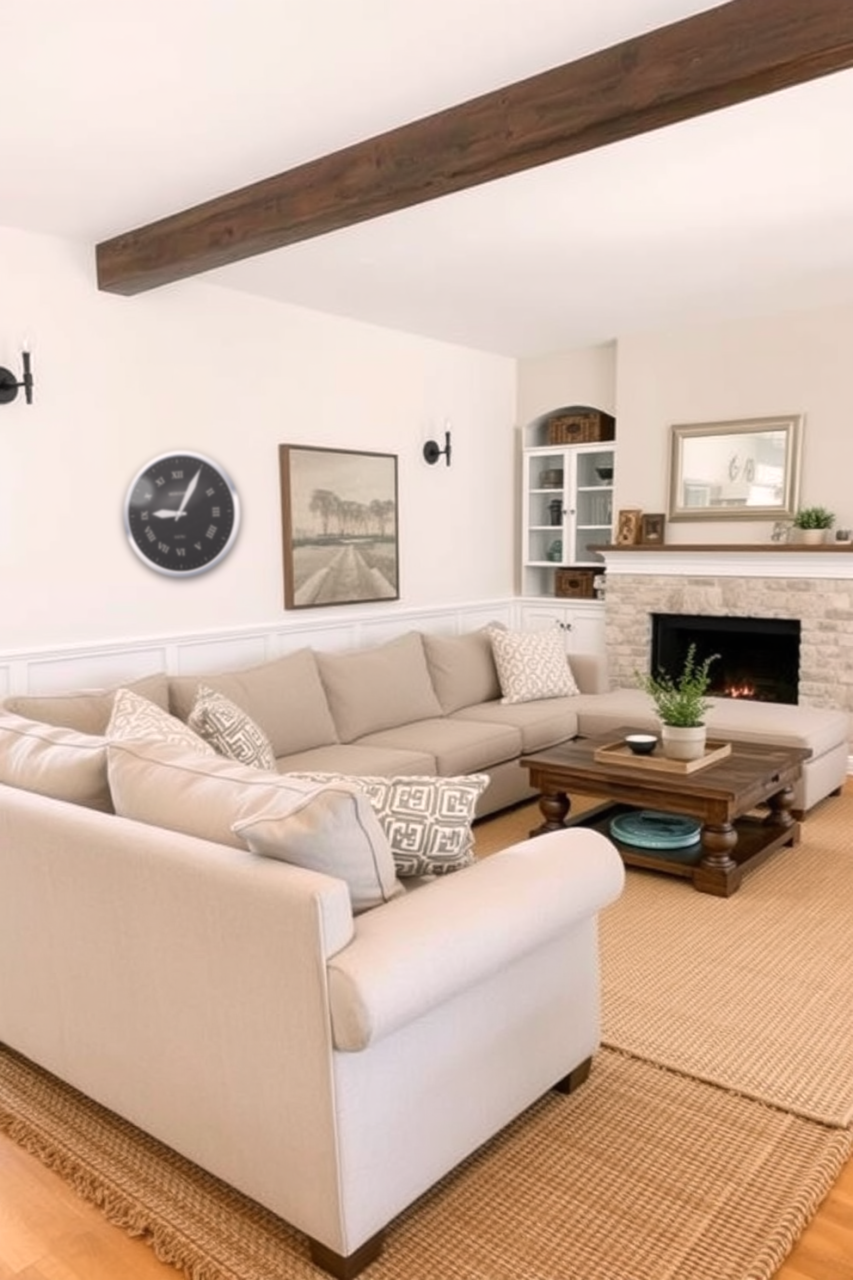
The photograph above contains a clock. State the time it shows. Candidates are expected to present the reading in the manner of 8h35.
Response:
9h05
